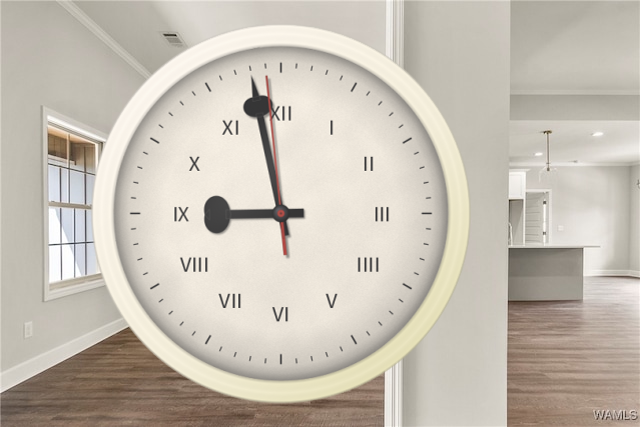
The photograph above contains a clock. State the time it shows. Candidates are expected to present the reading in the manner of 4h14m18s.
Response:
8h57m59s
